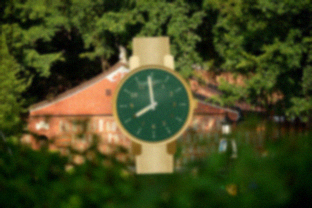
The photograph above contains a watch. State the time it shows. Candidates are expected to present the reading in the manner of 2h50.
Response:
7h59
